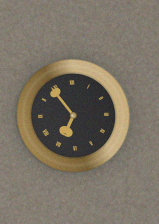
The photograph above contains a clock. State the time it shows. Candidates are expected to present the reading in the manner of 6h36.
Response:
6h54
